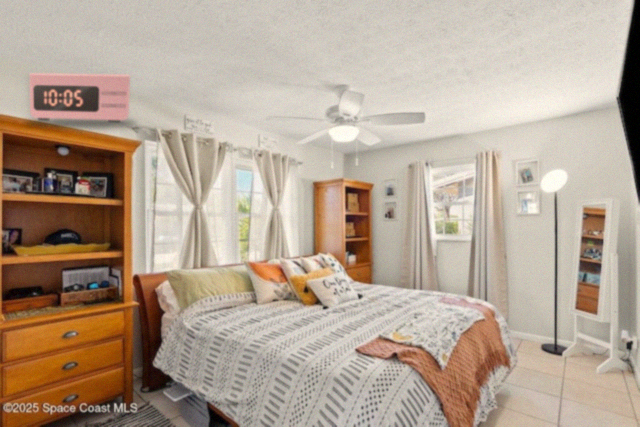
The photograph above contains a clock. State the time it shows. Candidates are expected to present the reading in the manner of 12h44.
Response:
10h05
